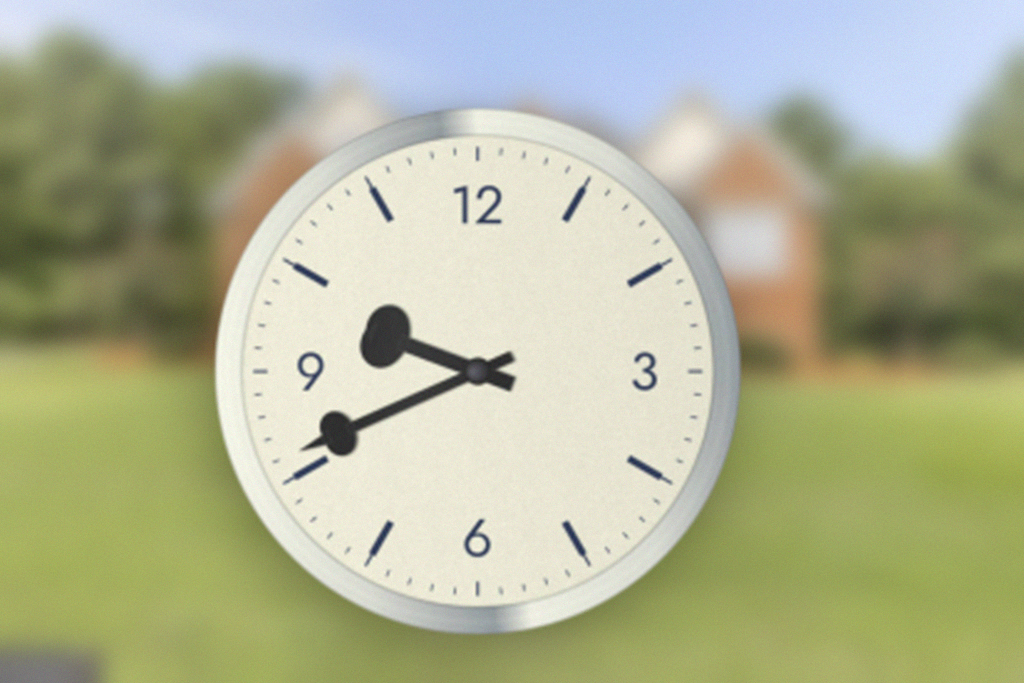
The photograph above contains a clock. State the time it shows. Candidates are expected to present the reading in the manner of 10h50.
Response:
9h41
